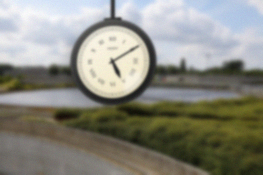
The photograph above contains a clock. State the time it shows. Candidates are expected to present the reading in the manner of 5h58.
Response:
5h10
